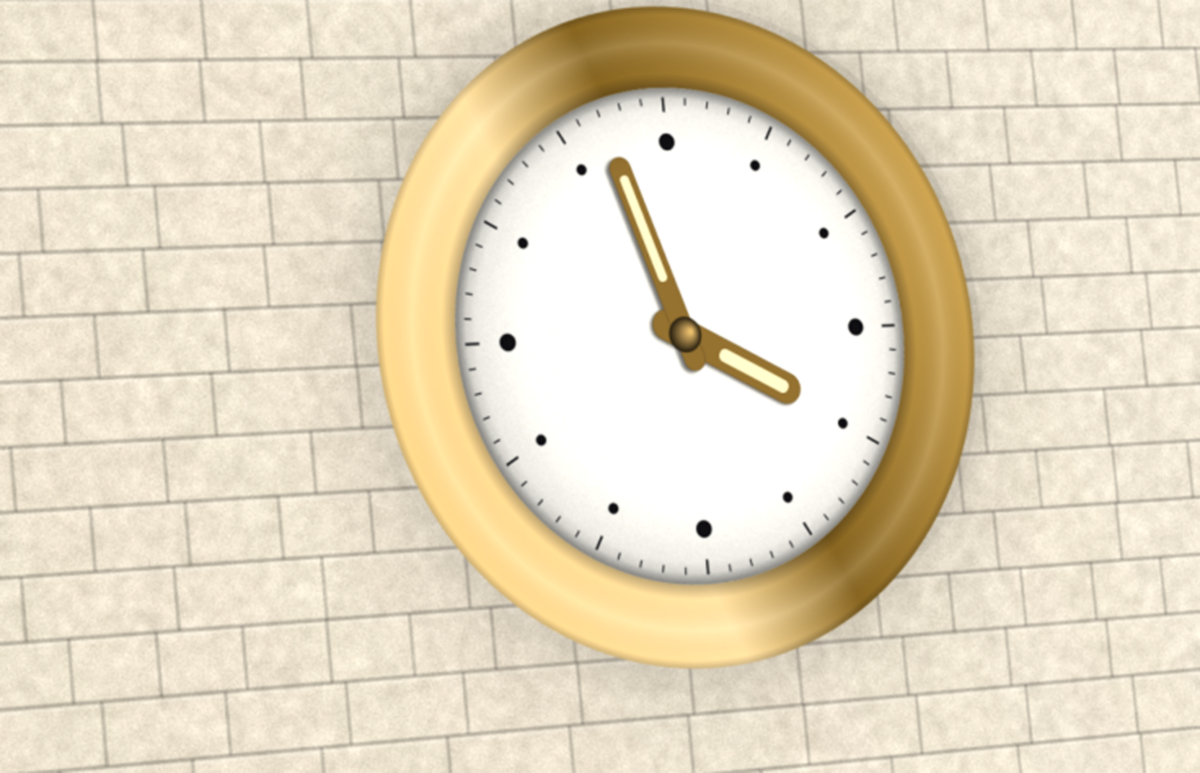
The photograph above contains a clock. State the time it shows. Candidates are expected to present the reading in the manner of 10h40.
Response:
3h57
